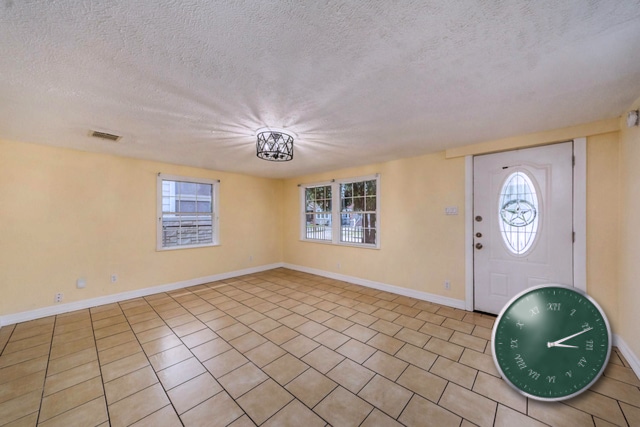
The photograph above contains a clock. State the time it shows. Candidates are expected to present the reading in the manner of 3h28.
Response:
3h11
